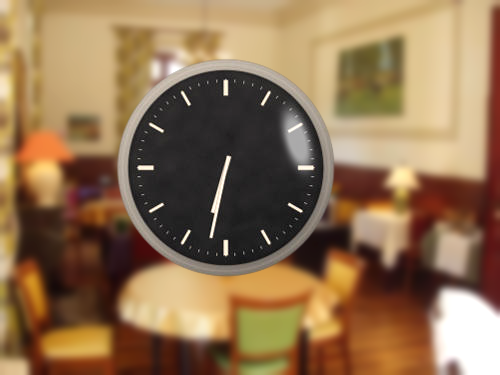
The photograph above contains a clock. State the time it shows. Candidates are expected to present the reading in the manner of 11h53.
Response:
6h32
